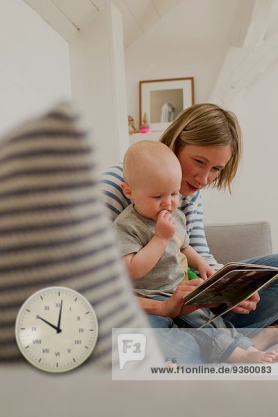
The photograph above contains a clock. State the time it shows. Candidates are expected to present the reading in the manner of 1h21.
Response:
10h01
